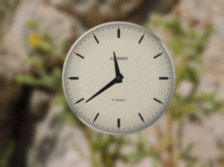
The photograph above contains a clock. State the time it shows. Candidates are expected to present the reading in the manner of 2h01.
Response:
11h39
